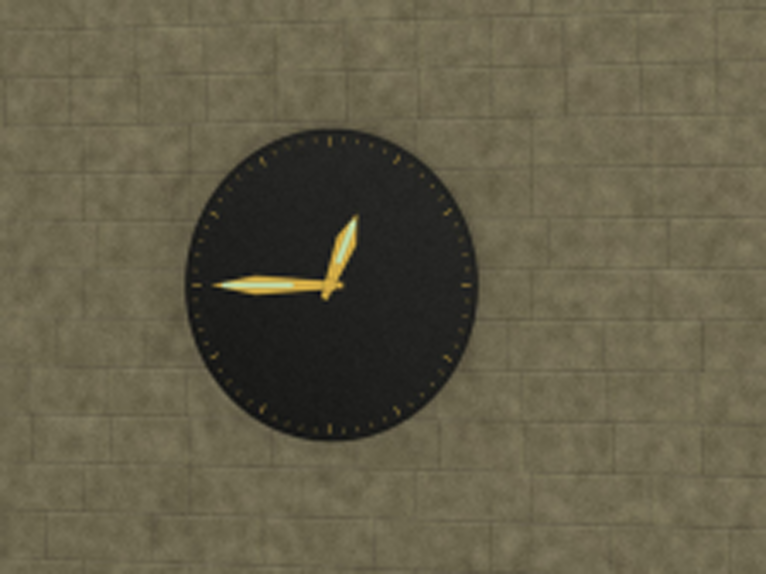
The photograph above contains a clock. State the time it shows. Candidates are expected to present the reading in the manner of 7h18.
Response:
12h45
